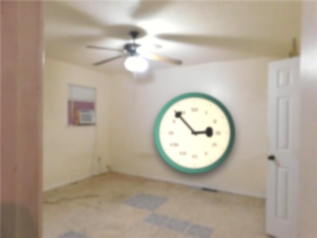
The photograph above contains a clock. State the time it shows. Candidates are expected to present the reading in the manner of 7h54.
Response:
2h53
